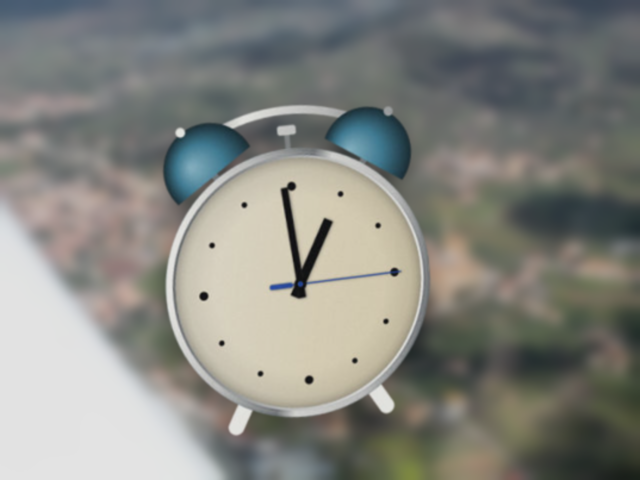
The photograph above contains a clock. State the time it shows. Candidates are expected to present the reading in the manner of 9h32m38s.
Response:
12h59m15s
